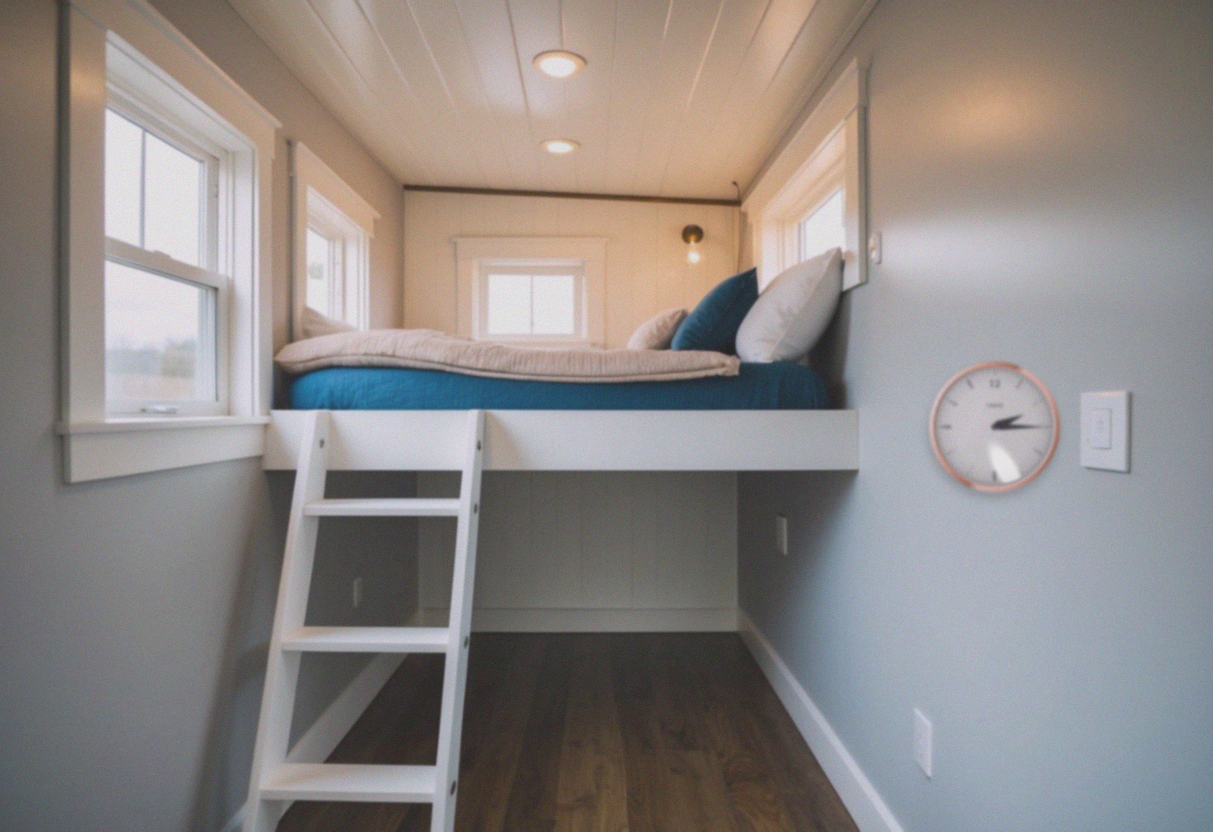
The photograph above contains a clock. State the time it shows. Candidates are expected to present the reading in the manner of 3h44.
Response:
2h15
